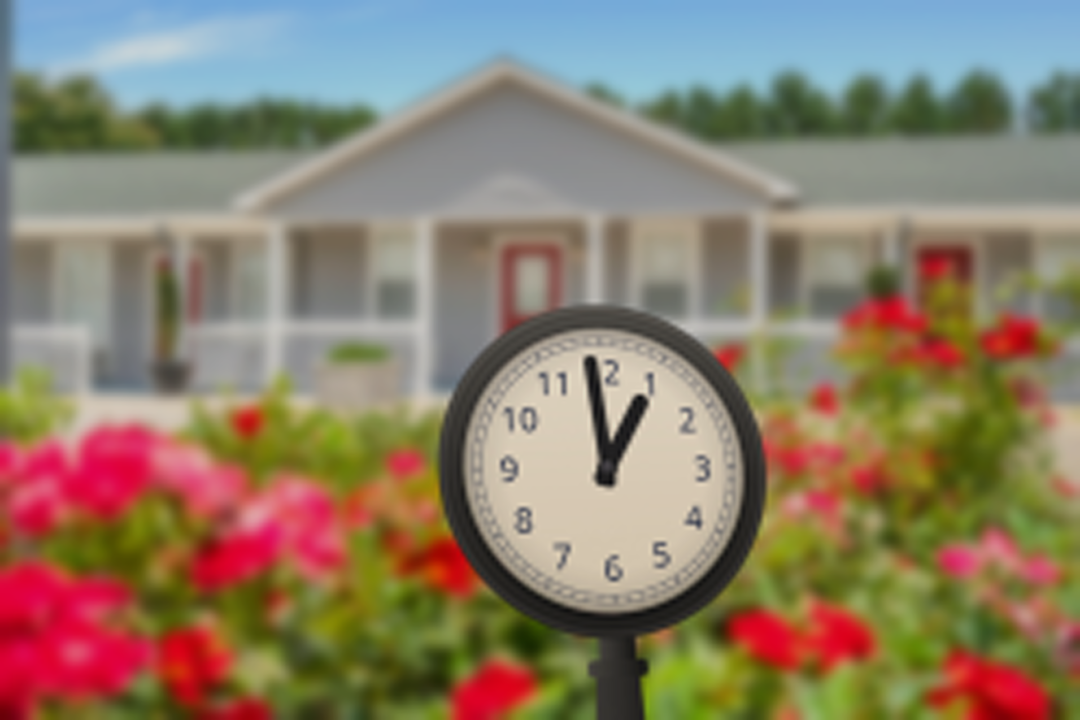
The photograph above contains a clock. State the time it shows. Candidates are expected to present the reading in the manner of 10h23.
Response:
12h59
